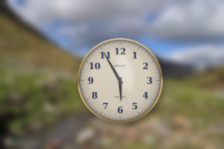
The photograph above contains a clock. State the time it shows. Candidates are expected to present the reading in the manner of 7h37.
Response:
5h55
